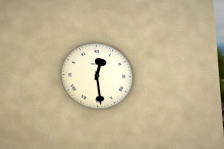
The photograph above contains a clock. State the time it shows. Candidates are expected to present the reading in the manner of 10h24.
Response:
12h29
